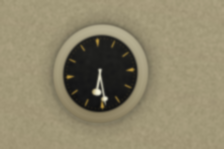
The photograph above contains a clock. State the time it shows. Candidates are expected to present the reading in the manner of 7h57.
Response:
6h29
